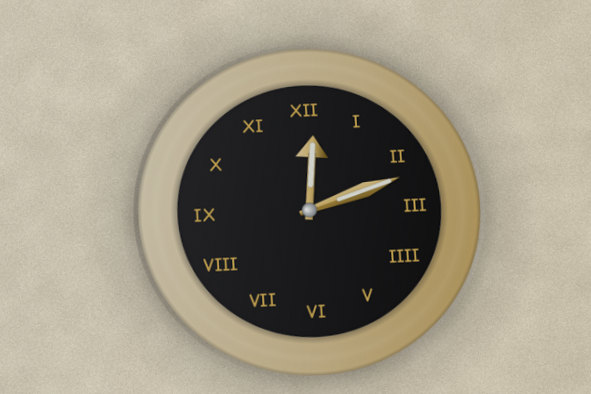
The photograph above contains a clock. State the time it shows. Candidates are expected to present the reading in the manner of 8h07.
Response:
12h12
